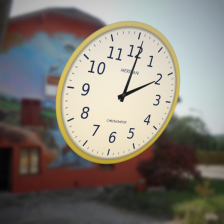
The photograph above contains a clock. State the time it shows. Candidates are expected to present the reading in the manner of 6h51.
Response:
2h01
